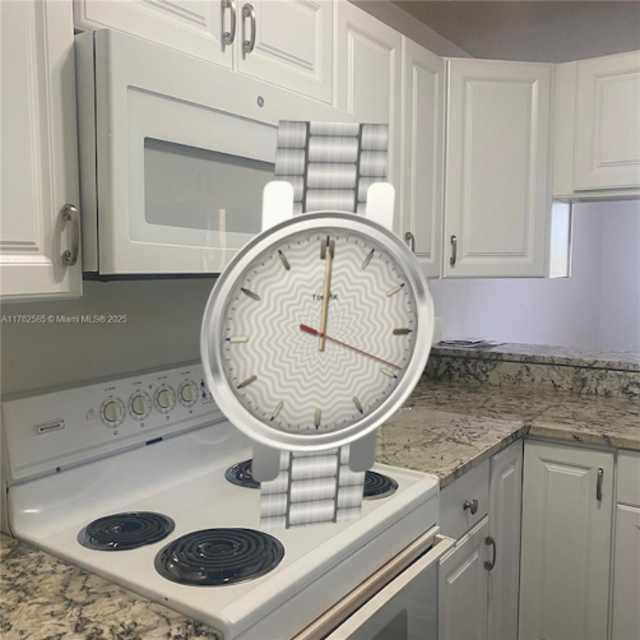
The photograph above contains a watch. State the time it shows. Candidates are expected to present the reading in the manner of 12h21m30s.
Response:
12h00m19s
